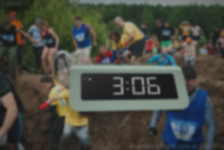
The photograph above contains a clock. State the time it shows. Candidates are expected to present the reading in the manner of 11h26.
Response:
3h06
